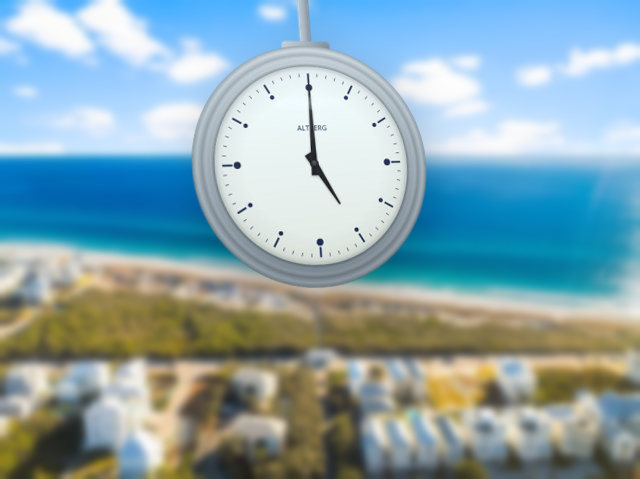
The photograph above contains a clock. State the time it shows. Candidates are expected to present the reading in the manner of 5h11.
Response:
5h00
